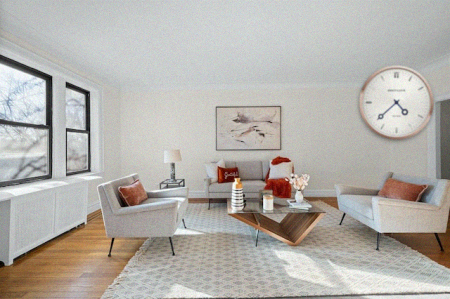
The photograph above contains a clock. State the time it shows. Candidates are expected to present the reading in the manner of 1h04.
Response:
4h38
